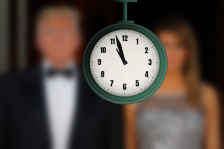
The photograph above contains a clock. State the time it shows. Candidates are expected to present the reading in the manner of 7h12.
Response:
10h57
